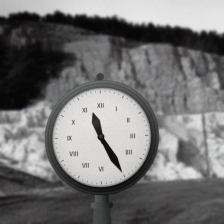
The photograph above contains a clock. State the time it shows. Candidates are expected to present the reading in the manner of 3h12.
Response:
11h25
